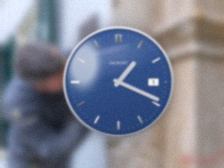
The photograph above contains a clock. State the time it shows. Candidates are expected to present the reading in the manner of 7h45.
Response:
1h19
